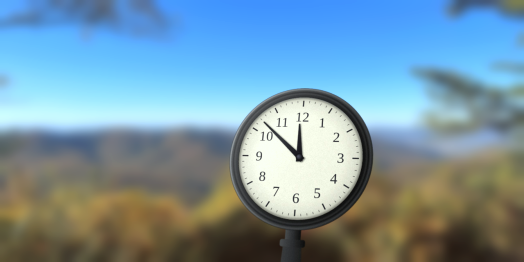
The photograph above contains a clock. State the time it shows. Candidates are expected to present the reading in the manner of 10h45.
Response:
11h52
